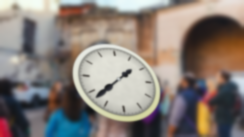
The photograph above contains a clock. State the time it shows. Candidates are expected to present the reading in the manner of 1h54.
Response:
1h38
